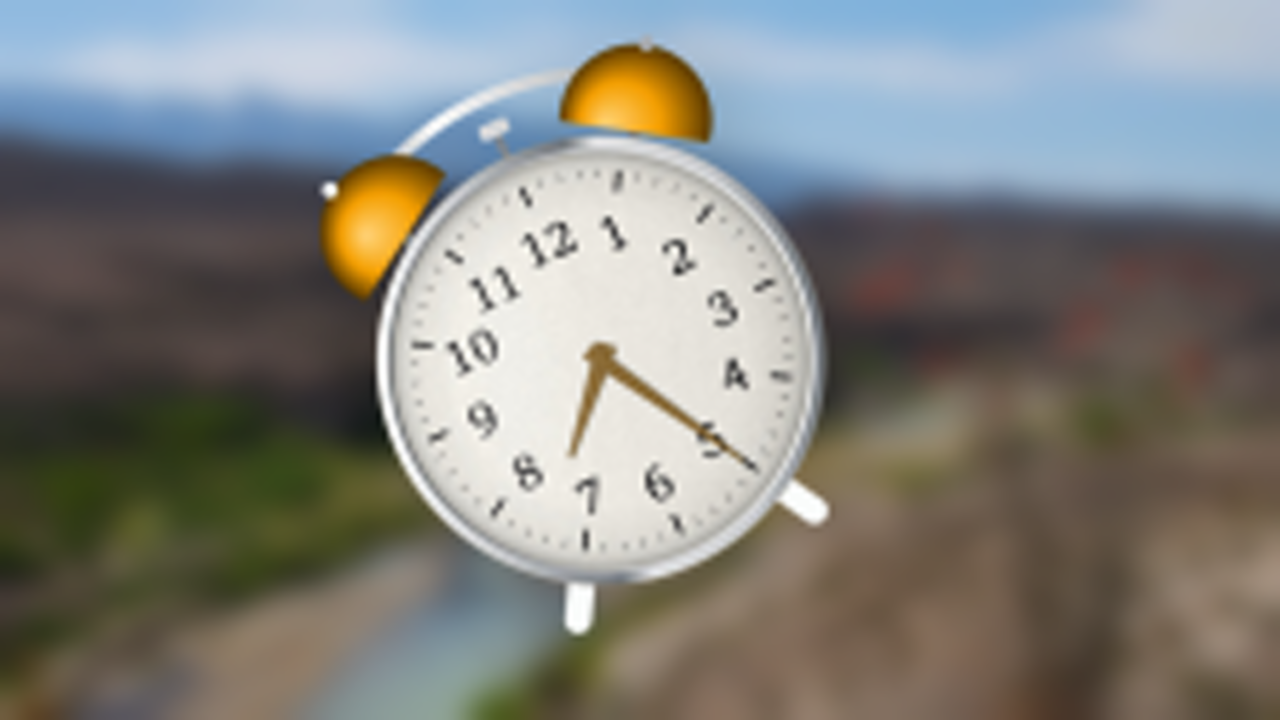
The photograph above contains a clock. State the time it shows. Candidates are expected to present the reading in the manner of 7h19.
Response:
7h25
